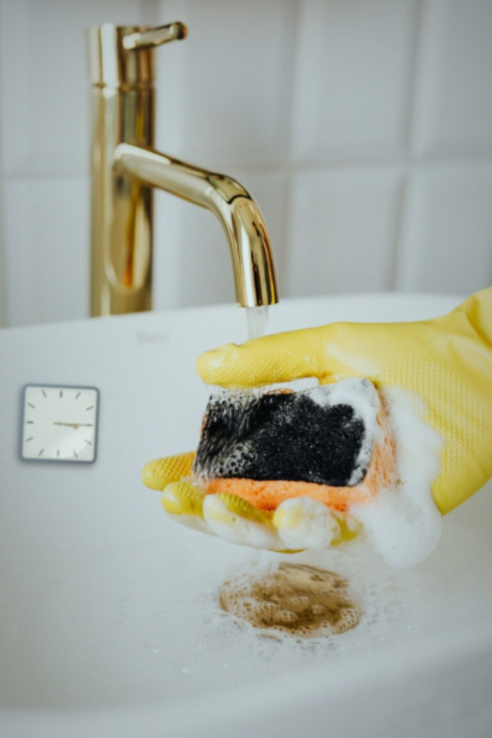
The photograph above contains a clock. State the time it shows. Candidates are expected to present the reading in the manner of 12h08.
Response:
3h15
